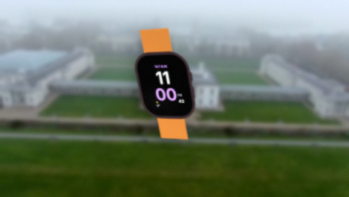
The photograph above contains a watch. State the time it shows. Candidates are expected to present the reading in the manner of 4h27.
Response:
11h00
